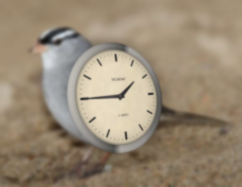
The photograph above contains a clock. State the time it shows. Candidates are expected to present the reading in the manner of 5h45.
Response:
1h45
